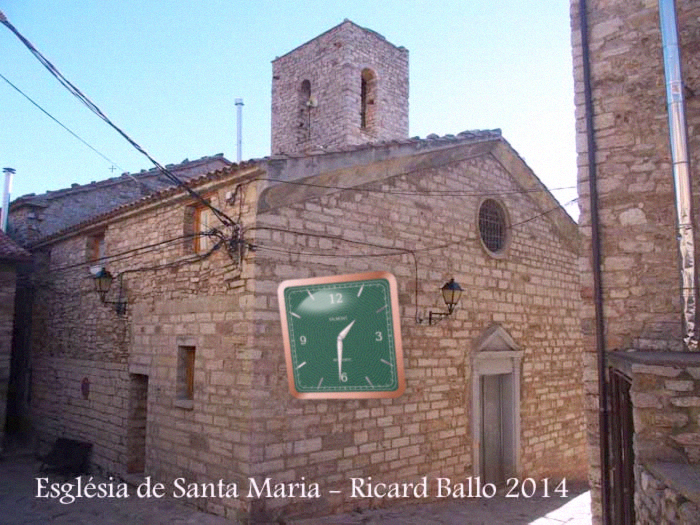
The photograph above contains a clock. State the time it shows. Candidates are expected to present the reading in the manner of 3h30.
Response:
1h31
